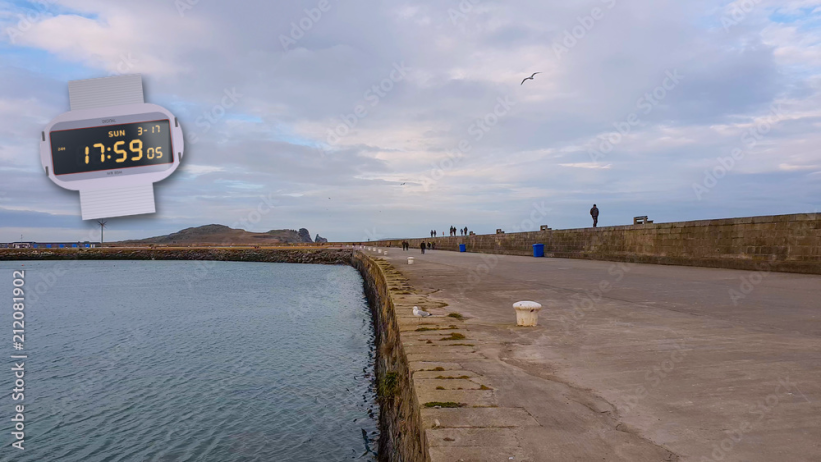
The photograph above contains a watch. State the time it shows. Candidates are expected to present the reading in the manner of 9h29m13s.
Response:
17h59m05s
